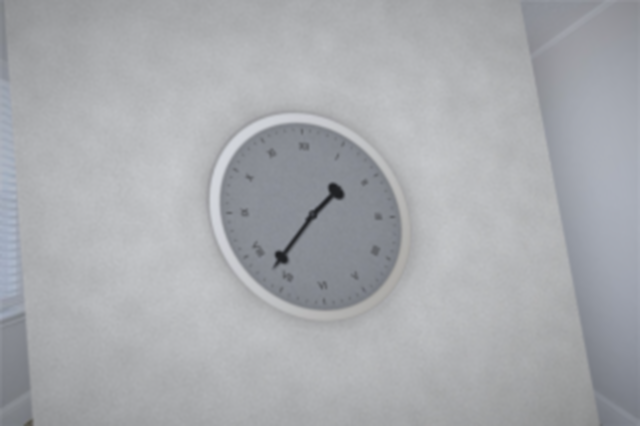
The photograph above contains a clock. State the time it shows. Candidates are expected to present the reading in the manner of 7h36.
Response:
1h37
